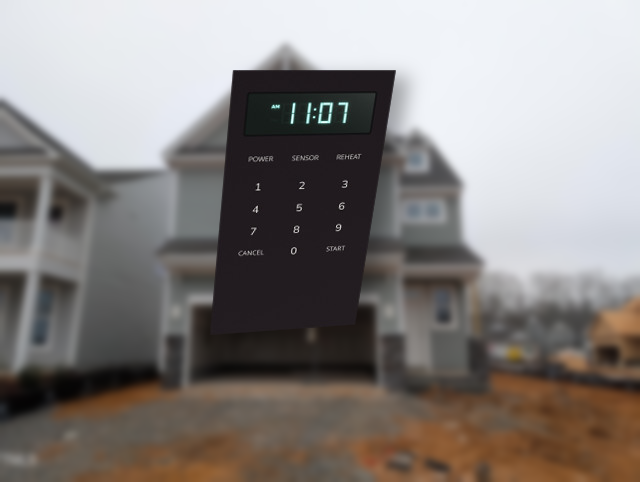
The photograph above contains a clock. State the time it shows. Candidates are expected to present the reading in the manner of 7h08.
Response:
11h07
